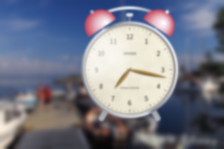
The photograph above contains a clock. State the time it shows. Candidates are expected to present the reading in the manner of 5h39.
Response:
7h17
